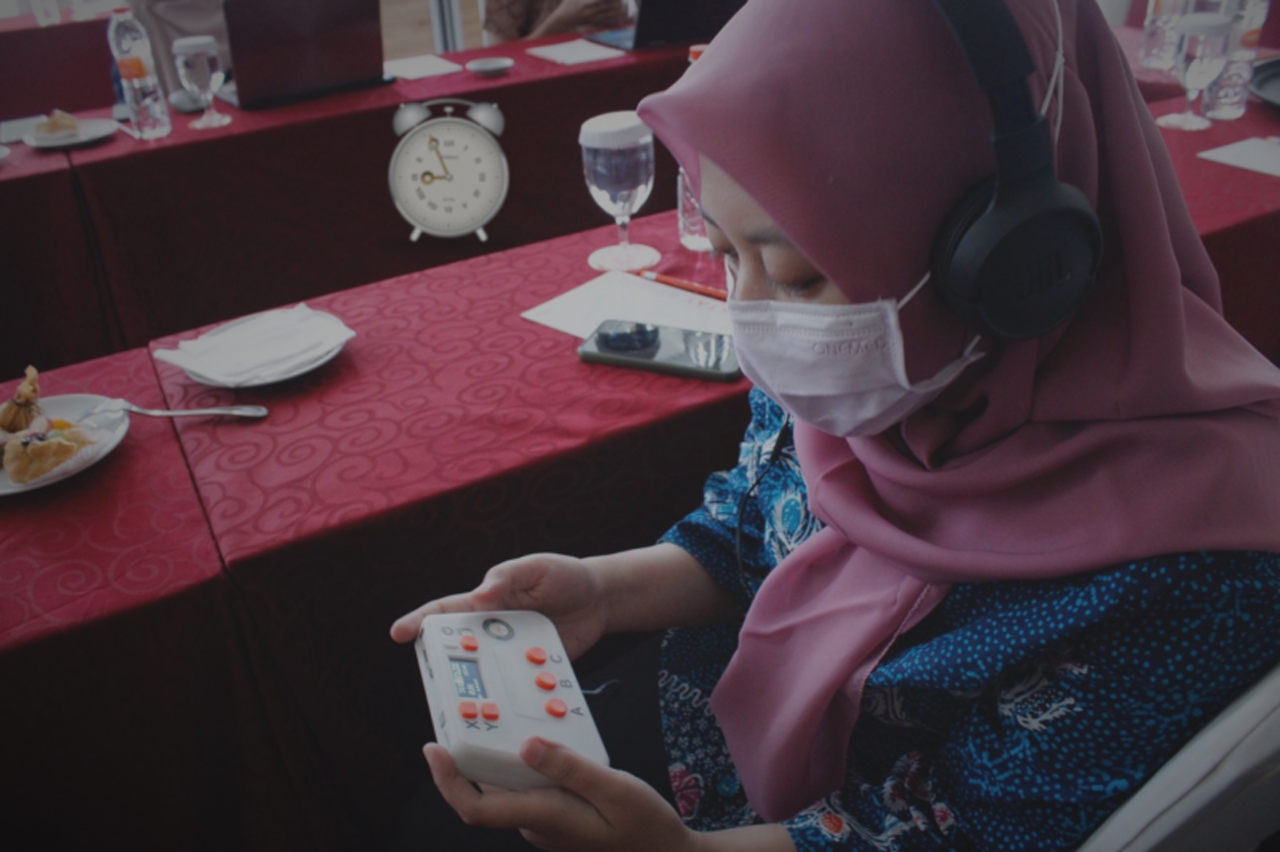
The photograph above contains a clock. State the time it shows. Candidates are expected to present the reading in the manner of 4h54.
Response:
8h56
